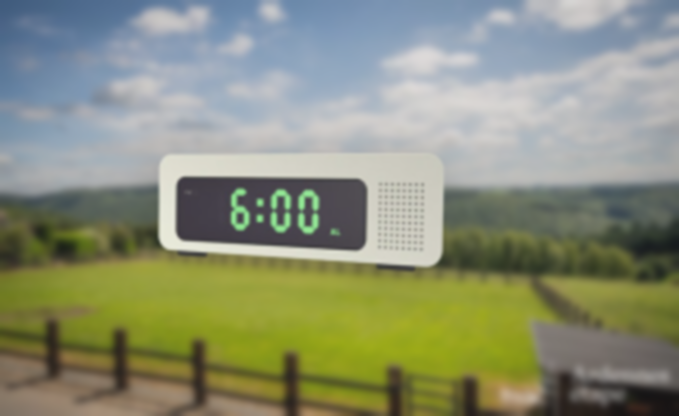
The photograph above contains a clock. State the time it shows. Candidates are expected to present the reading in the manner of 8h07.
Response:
6h00
